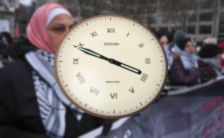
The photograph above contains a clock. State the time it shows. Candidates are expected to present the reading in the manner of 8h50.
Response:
3h49
